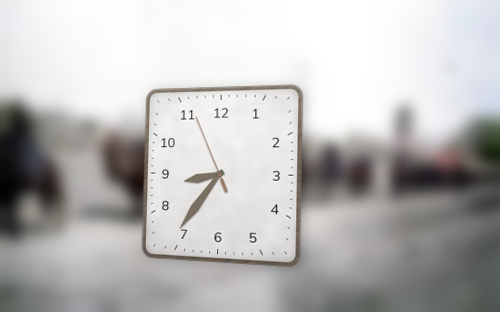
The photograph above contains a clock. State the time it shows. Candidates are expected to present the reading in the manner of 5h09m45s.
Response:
8h35m56s
